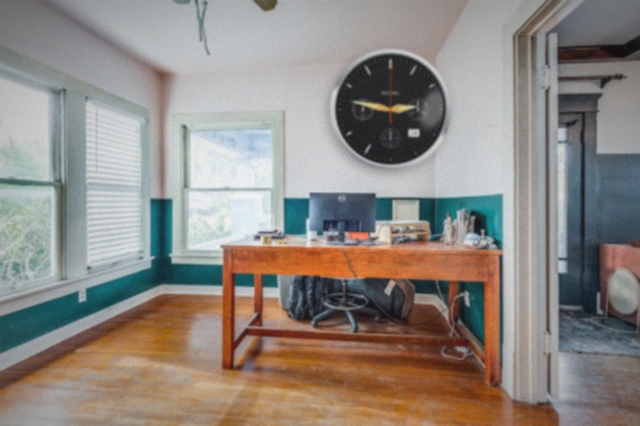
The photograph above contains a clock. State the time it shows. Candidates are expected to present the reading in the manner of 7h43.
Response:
2h47
